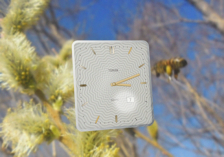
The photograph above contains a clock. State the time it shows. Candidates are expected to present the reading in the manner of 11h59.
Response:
3h12
